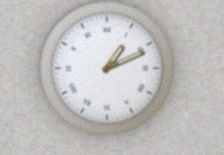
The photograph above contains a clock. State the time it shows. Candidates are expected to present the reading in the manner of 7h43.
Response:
1h11
